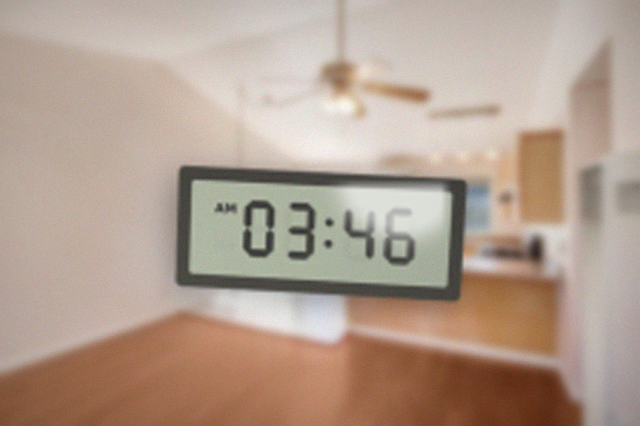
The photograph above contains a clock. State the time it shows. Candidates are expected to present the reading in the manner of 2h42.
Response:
3h46
